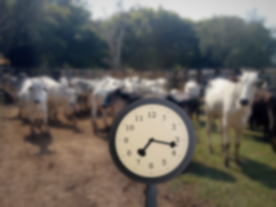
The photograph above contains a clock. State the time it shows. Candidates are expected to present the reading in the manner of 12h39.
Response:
7h17
